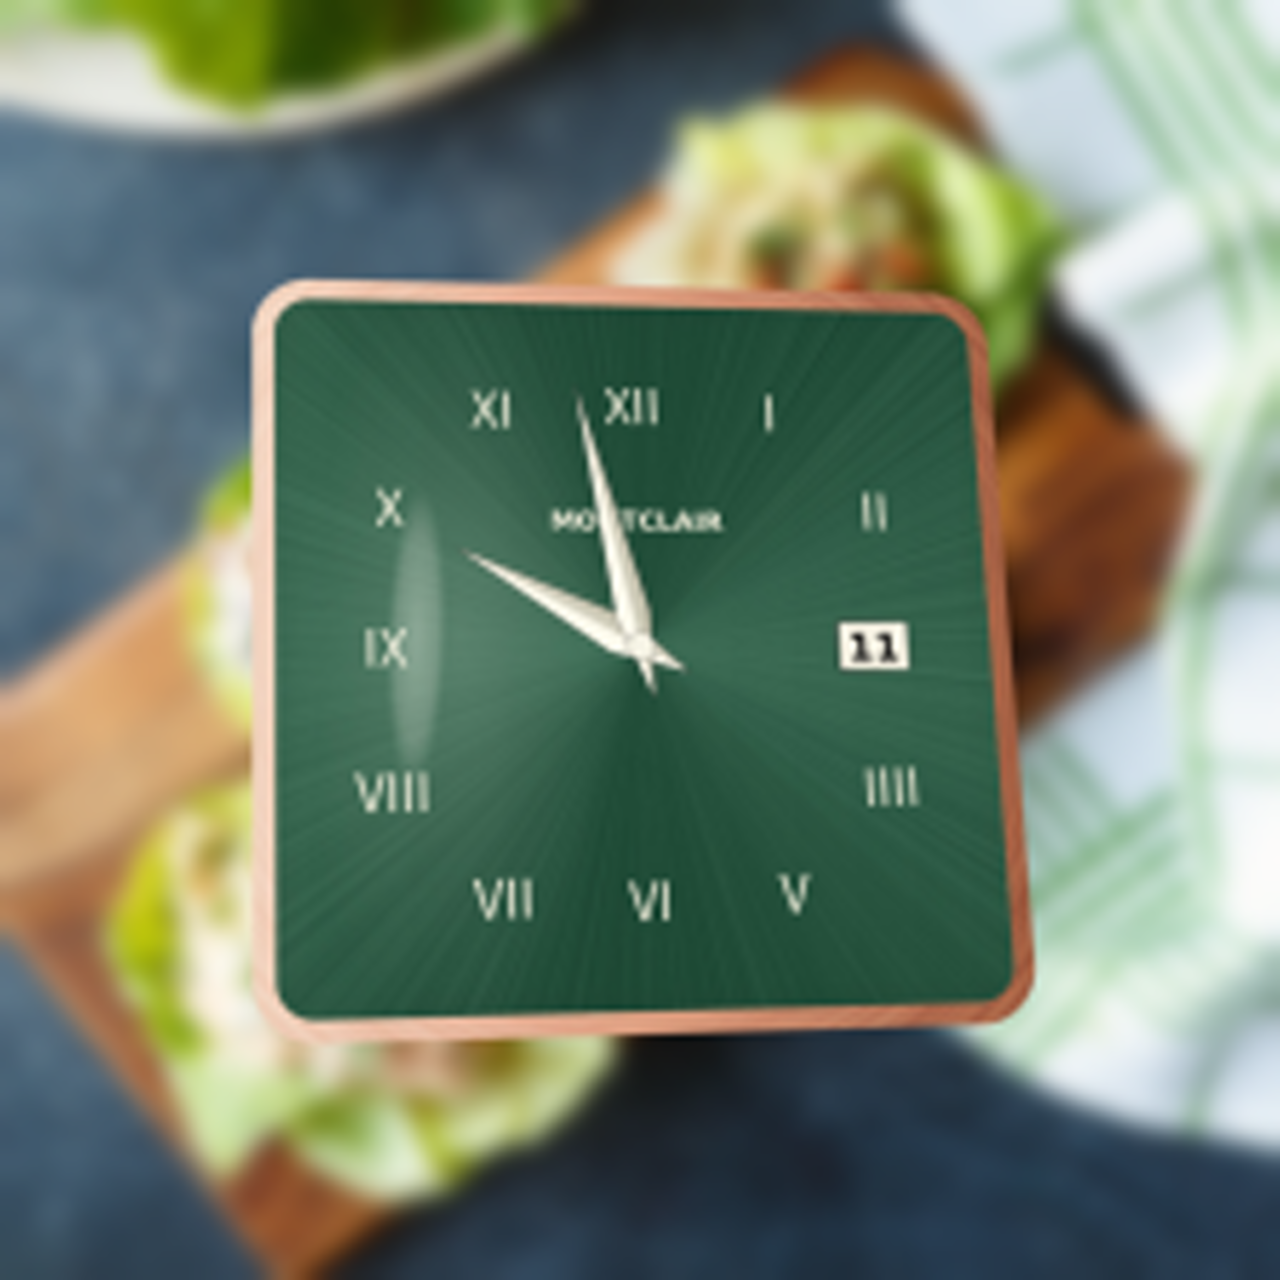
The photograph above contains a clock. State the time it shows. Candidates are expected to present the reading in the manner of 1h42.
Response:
9h58
